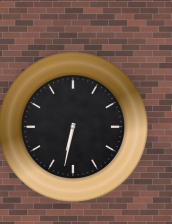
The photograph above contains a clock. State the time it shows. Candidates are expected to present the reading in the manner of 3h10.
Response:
6h32
